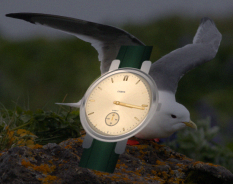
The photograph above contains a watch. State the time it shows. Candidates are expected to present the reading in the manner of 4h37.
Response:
3h16
